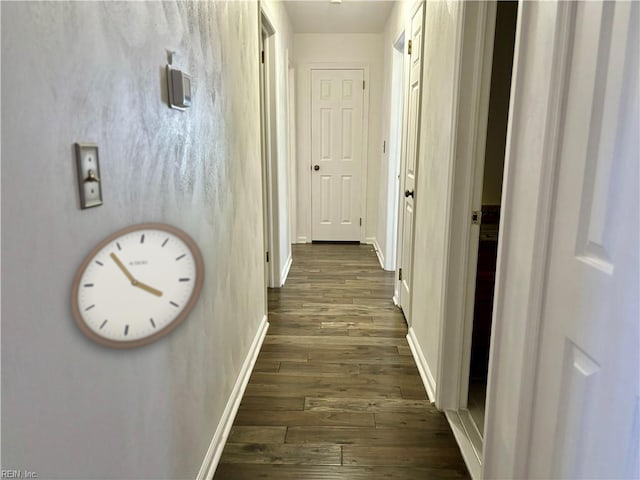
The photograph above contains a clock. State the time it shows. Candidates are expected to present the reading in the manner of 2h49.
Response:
3h53
